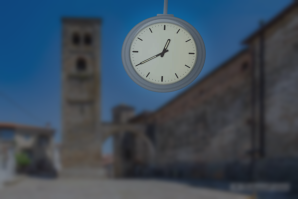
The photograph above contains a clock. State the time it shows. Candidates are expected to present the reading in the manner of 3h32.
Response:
12h40
